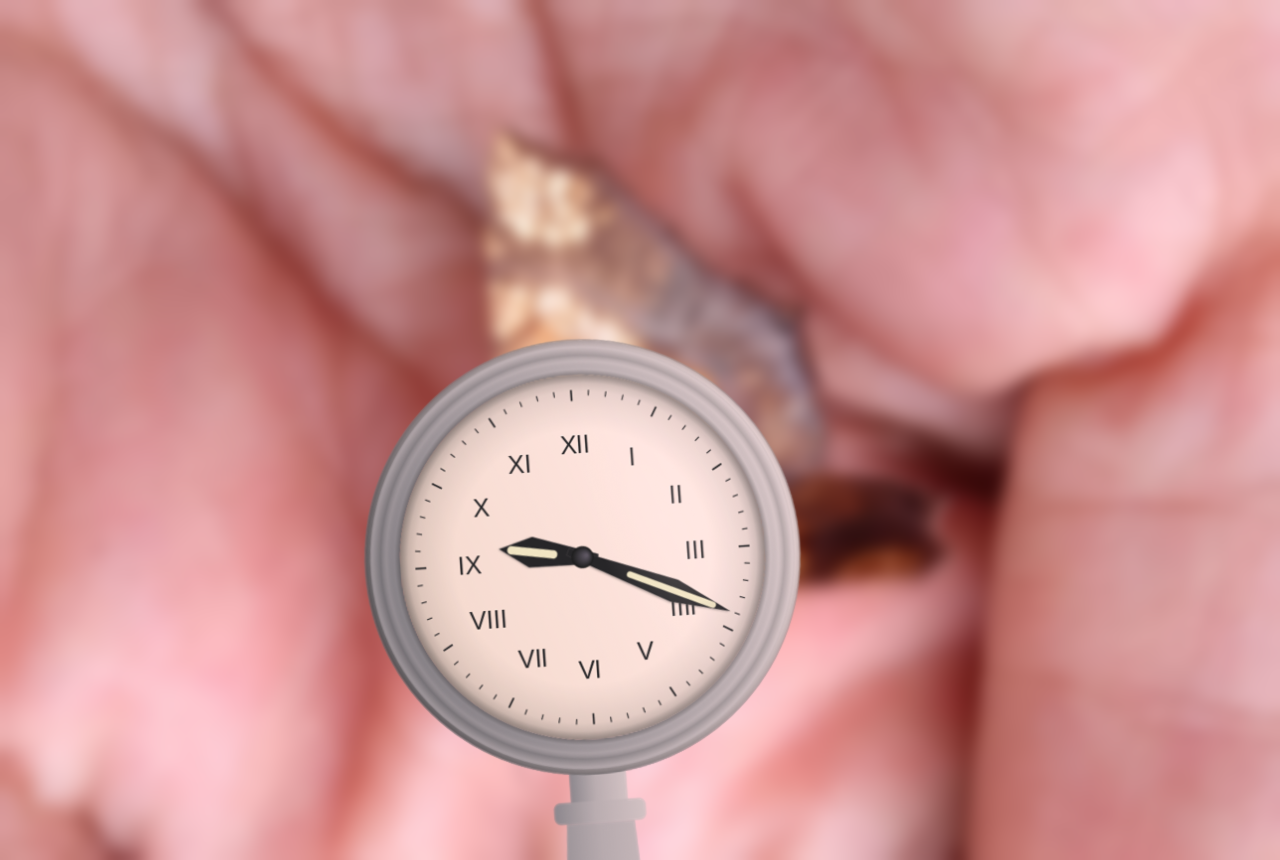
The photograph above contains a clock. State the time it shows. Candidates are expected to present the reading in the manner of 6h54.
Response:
9h19
